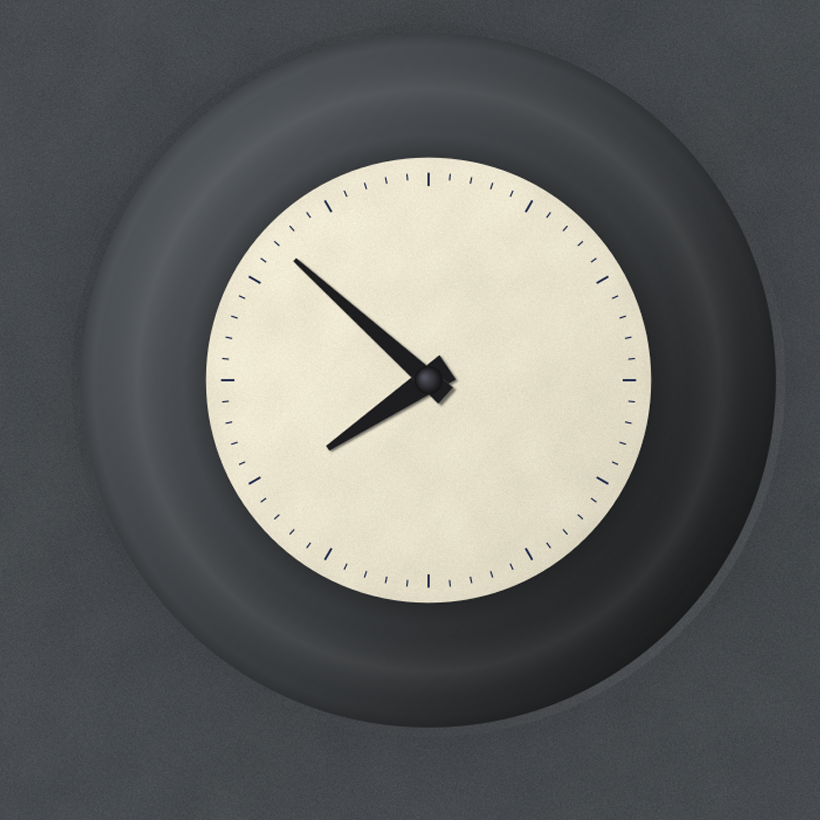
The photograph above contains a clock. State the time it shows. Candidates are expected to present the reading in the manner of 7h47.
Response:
7h52
